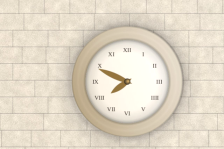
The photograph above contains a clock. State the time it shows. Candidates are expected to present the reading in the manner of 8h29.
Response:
7h49
